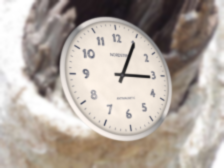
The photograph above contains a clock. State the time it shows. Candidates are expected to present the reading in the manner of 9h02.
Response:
3h05
